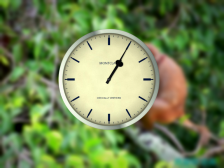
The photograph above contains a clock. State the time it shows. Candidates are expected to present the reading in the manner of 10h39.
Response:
1h05
